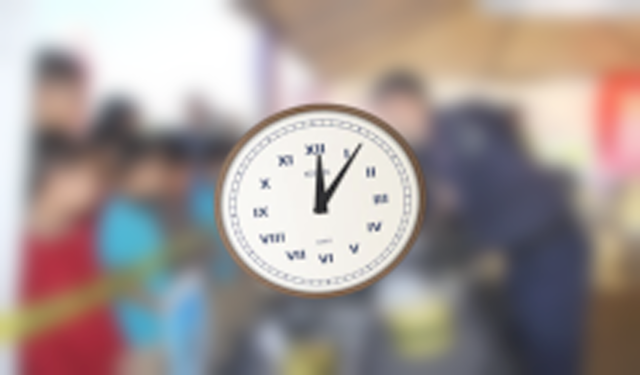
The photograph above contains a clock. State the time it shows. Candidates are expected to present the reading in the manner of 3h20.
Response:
12h06
